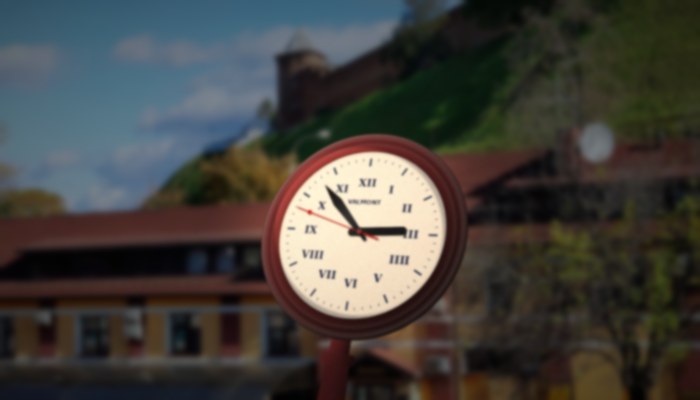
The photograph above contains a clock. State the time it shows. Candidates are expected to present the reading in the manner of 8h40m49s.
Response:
2h52m48s
